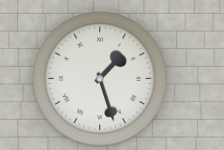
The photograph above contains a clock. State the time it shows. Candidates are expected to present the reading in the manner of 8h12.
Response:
1h27
